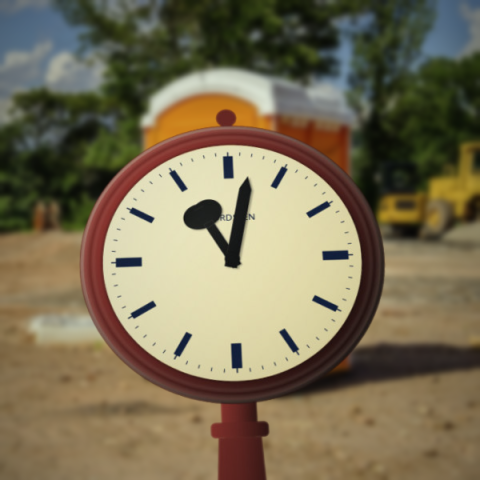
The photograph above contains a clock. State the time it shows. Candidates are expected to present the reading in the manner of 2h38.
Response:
11h02
